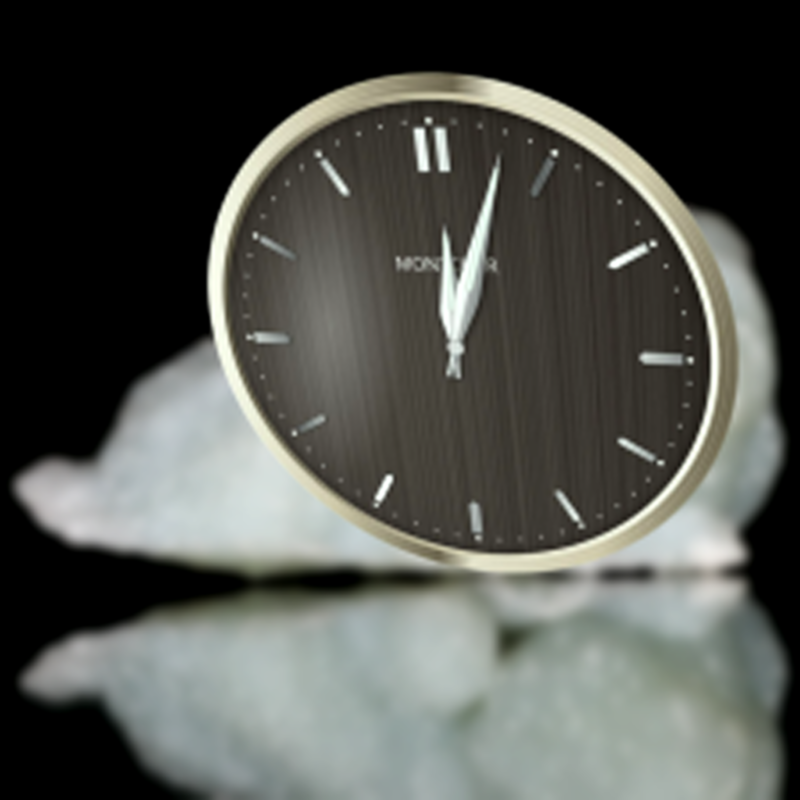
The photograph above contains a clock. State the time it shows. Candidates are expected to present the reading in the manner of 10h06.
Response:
12h03
